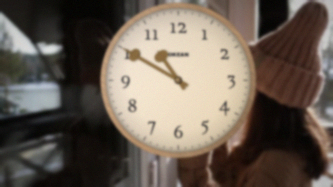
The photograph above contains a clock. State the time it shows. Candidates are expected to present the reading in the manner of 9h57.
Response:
10h50
